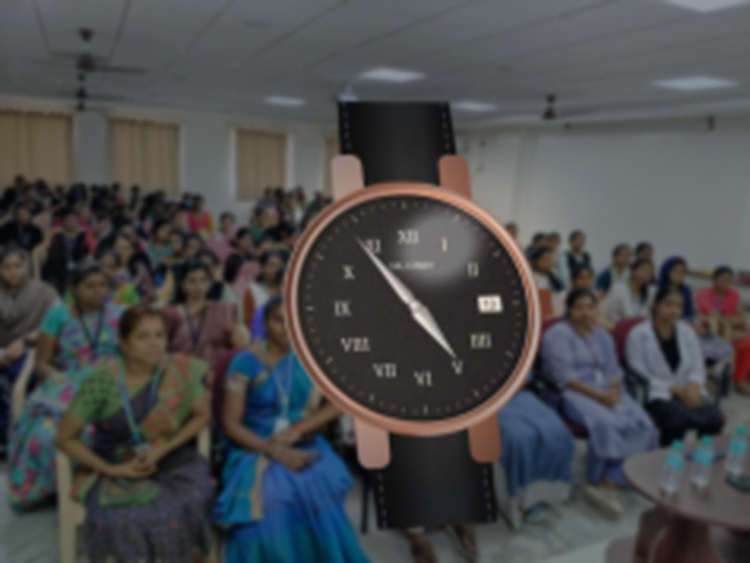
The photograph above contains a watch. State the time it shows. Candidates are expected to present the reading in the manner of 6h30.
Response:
4h54
